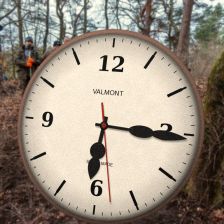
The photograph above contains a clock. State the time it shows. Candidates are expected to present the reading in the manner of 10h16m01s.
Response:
6h15m28s
